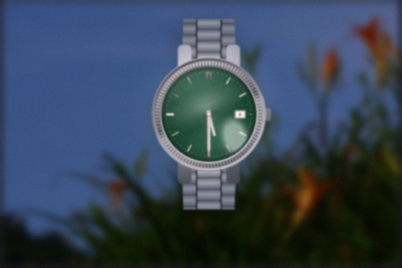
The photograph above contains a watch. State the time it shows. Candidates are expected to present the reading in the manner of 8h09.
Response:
5h30
